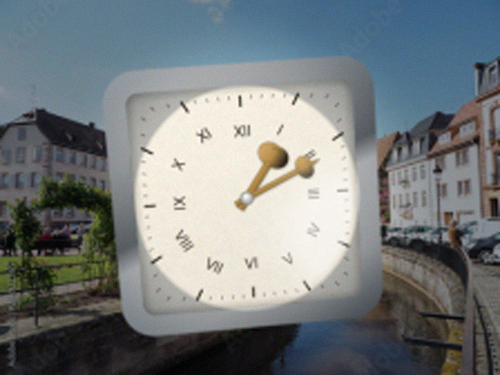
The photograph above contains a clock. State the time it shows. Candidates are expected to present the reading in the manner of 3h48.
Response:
1h11
